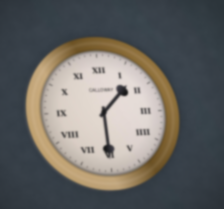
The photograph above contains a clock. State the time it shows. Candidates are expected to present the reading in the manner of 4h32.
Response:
1h30
